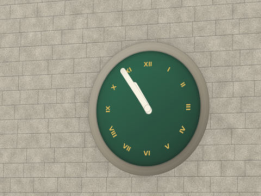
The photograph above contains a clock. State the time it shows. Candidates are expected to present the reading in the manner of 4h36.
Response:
10h54
